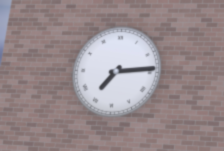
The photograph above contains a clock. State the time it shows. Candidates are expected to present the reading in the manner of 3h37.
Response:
7h14
